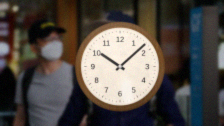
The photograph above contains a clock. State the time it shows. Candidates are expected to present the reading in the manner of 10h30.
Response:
10h08
